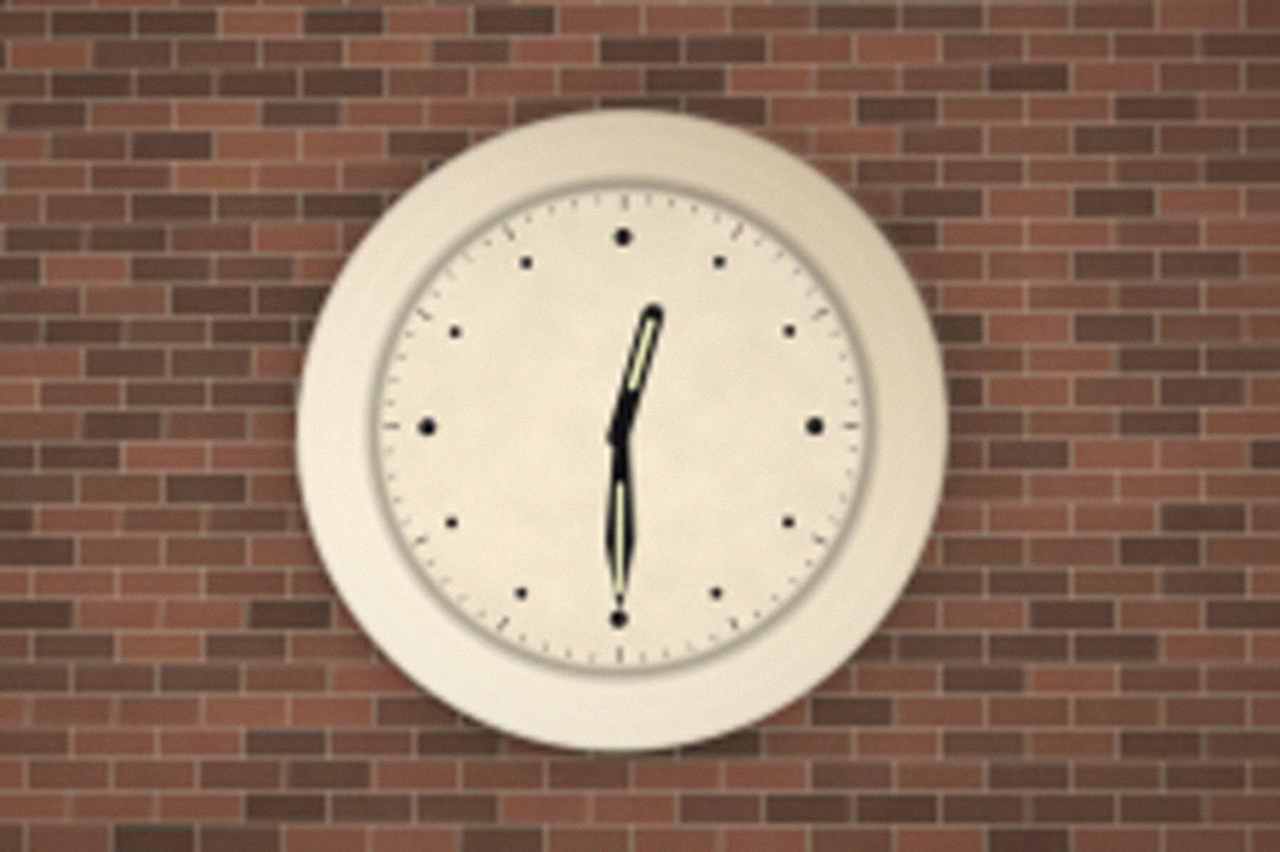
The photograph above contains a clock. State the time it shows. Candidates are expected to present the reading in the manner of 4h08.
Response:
12h30
